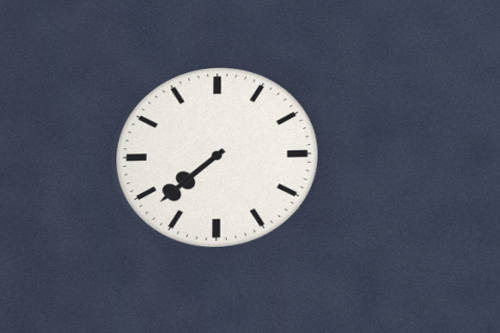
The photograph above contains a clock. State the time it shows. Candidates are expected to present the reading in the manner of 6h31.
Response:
7h38
